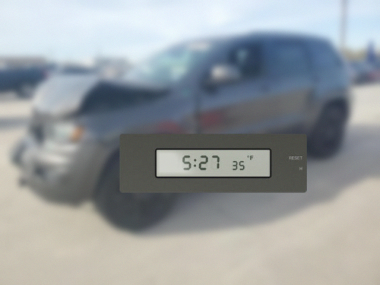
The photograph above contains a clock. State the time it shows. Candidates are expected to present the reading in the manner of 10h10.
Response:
5h27
